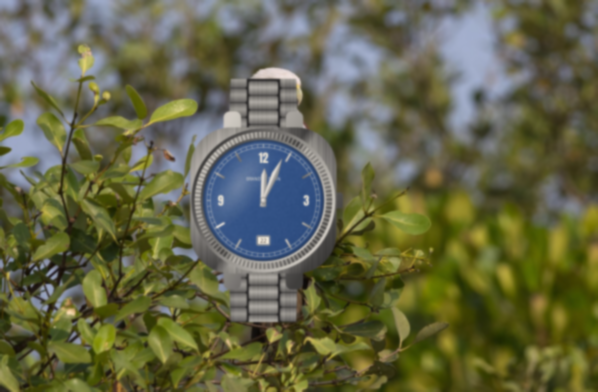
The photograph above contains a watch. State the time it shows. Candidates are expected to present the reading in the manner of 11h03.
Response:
12h04
